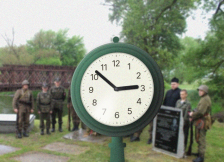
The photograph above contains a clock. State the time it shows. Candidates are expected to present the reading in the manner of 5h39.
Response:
2h52
